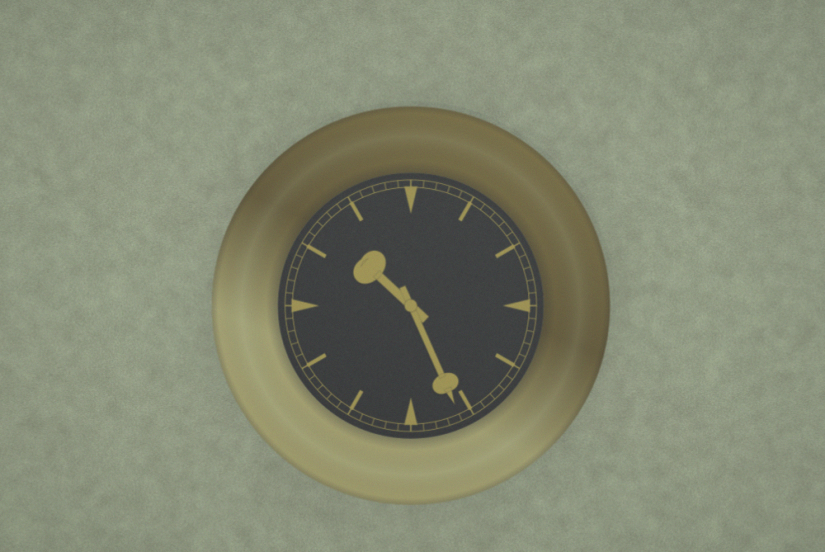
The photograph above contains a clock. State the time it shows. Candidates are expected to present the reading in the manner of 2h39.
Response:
10h26
